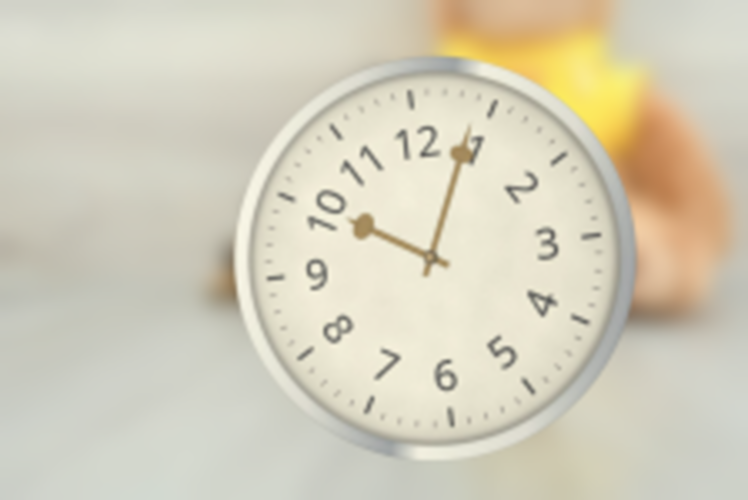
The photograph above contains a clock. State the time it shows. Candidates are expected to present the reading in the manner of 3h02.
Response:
10h04
